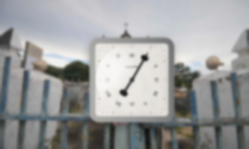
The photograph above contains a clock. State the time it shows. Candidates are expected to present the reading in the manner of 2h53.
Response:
7h05
